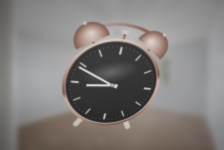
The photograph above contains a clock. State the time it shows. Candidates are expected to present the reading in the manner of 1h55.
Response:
8h49
